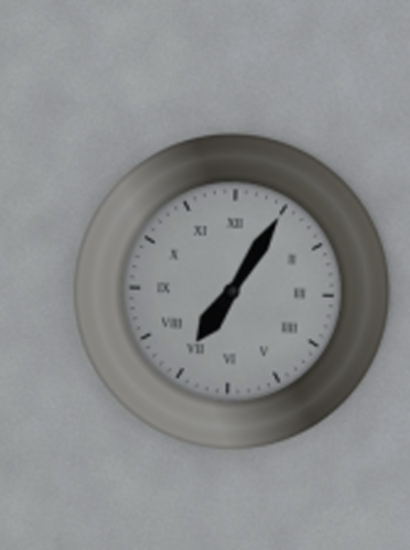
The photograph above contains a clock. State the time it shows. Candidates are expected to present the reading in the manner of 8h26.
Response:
7h05
